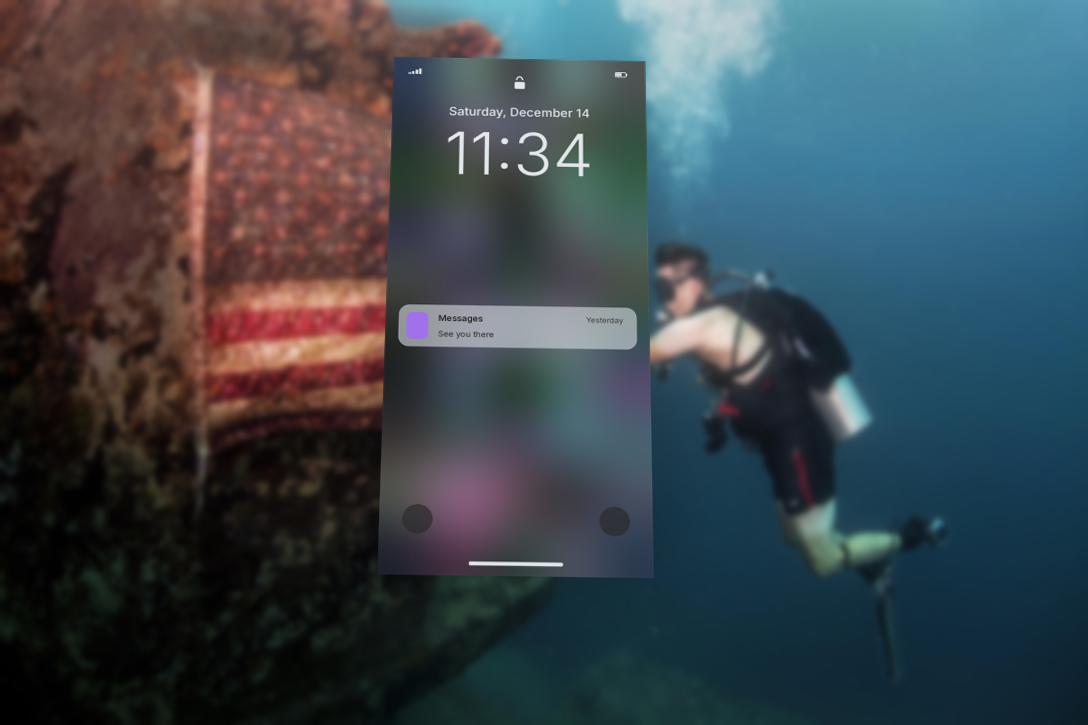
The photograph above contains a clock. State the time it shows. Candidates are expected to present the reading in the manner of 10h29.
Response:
11h34
